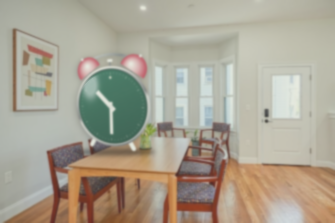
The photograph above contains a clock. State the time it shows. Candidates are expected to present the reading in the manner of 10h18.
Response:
10h30
